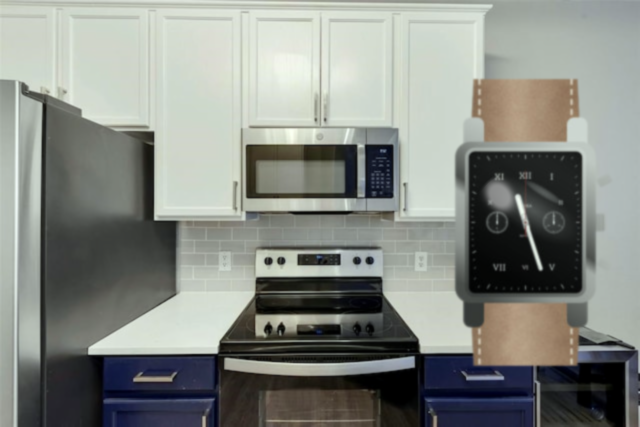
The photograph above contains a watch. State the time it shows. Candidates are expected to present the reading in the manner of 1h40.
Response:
11h27
